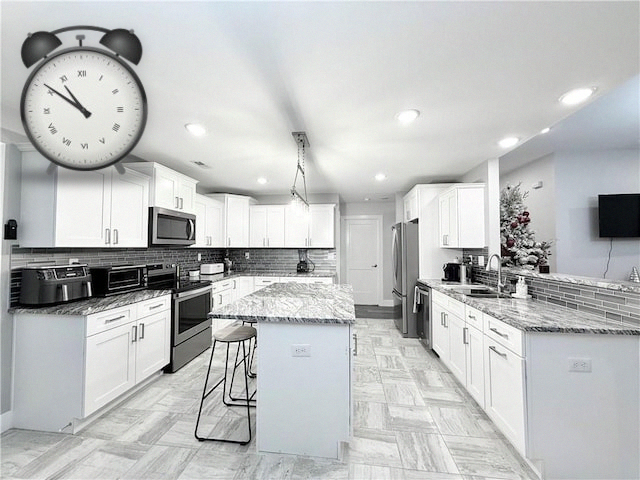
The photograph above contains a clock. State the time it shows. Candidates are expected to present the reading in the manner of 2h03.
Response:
10h51
